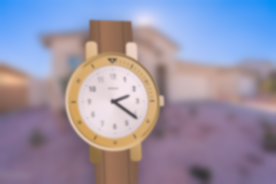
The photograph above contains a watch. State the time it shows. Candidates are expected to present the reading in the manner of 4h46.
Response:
2h21
